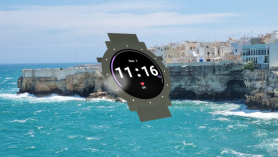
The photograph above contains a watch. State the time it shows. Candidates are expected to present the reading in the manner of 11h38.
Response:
11h16
